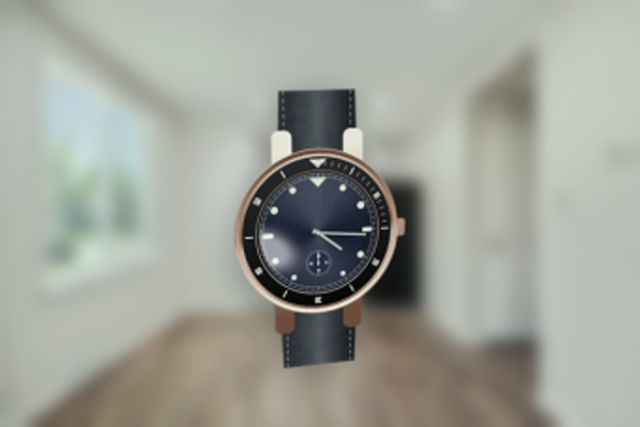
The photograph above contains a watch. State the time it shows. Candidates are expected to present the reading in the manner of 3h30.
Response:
4h16
